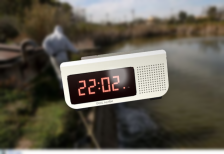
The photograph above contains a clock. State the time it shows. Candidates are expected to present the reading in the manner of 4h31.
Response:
22h02
